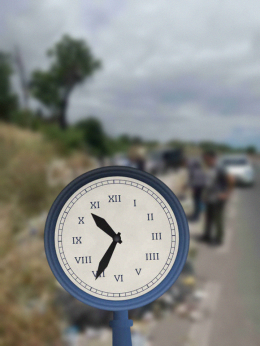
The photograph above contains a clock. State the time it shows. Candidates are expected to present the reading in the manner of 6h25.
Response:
10h35
